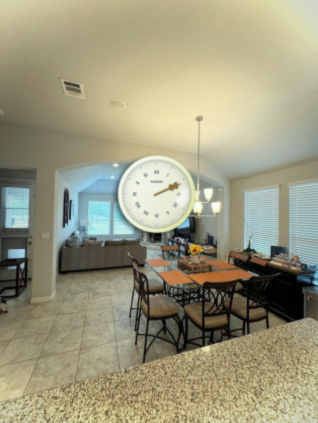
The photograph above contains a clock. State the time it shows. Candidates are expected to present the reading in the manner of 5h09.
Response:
2h11
